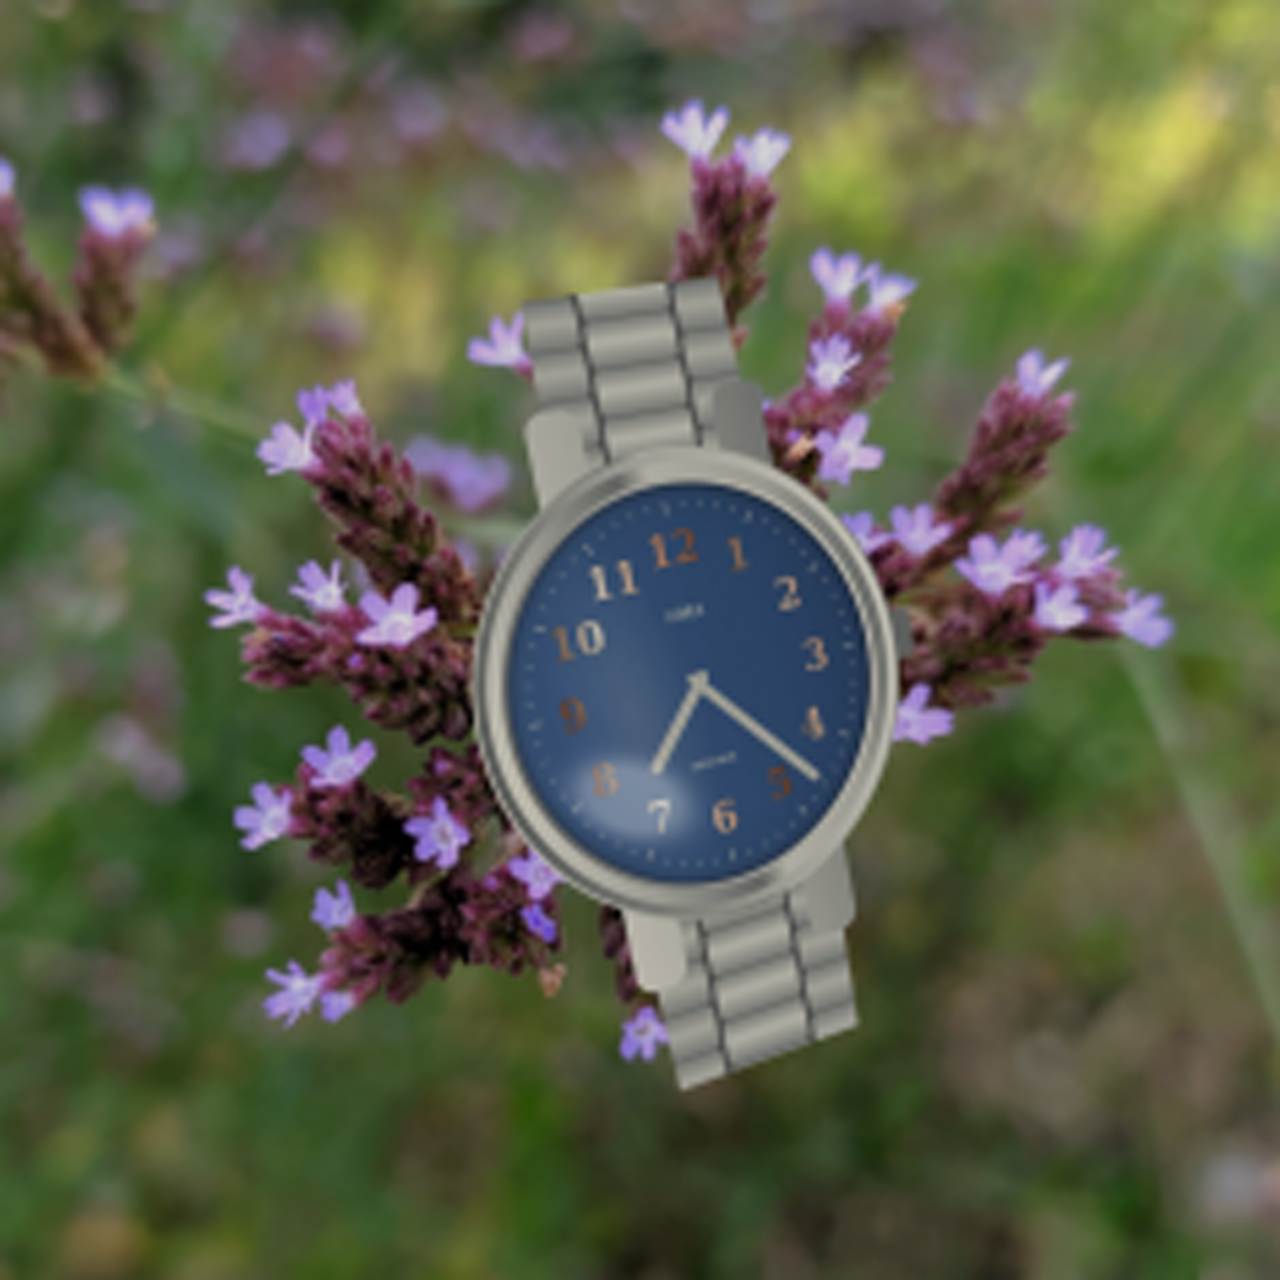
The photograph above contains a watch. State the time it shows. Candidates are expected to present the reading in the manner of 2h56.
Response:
7h23
